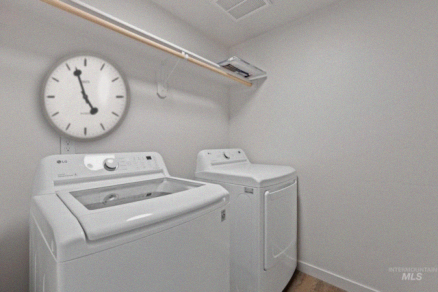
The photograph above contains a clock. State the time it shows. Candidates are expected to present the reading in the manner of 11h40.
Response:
4h57
